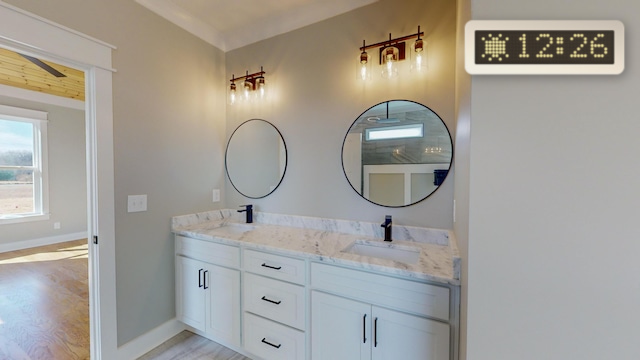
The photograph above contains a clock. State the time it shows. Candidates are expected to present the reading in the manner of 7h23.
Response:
12h26
